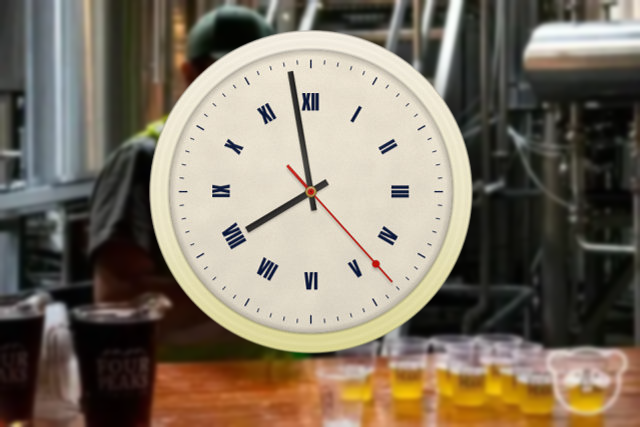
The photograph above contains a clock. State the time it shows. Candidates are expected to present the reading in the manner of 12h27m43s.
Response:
7h58m23s
